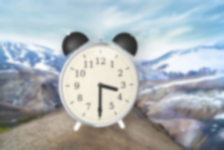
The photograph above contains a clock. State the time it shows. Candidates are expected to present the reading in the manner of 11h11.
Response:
3h30
